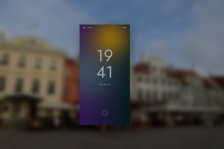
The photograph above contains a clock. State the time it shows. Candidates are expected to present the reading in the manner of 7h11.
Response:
19h41
